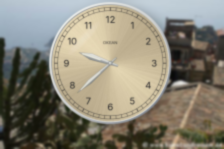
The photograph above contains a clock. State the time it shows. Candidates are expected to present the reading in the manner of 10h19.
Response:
9h38
